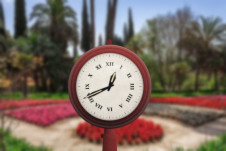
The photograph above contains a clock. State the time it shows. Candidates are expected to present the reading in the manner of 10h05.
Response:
12h41
